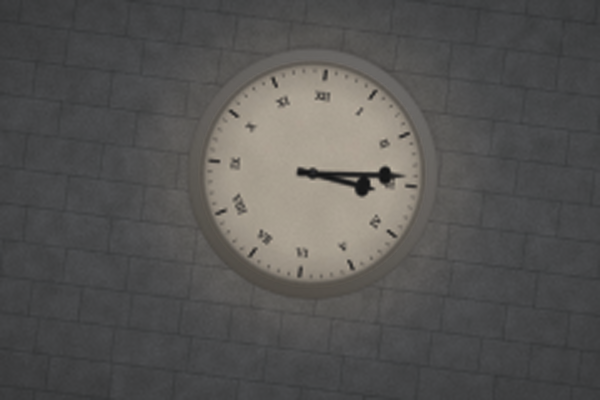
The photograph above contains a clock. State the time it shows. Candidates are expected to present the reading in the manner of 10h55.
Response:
3h14
